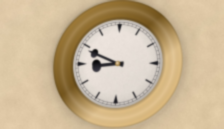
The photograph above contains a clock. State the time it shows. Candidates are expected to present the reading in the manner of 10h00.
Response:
8h49
